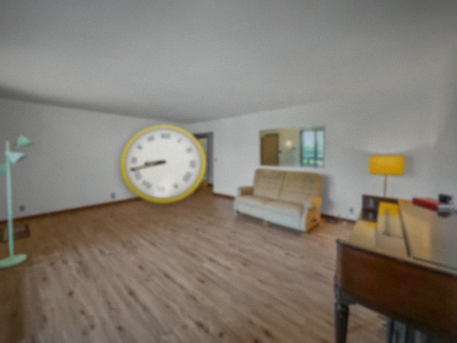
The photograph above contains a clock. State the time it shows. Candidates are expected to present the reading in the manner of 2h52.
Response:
8h42
